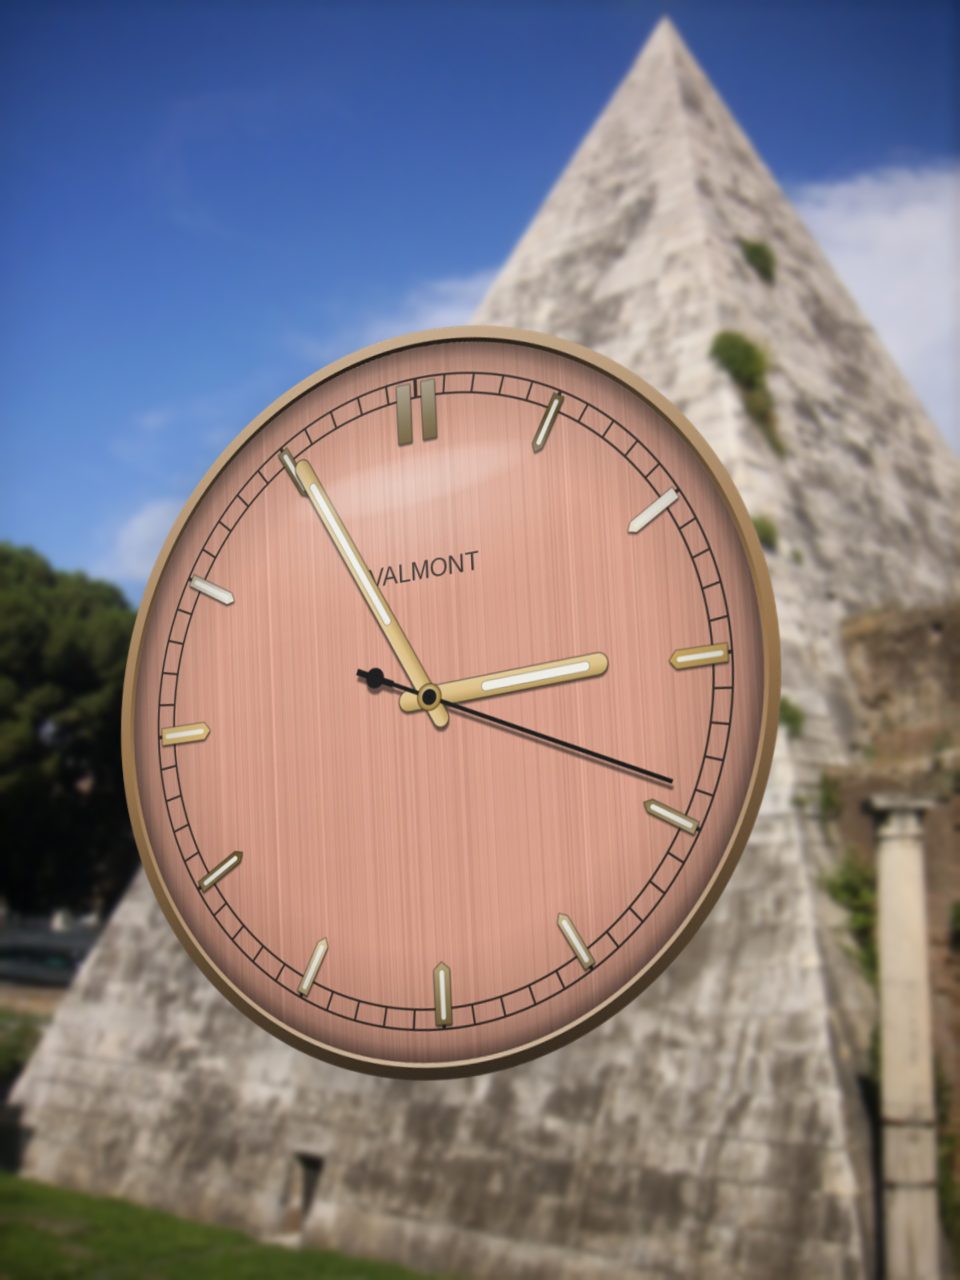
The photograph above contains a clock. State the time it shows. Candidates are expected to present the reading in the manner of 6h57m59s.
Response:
2h55m19s
